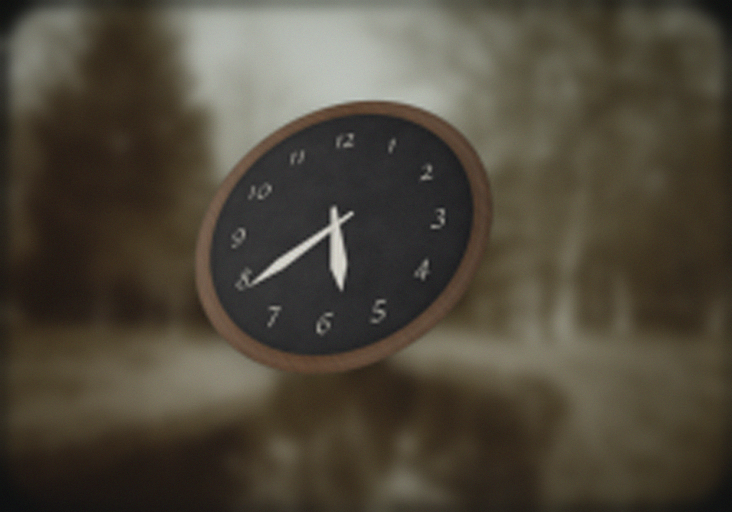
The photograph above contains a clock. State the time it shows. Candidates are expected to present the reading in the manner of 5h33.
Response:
5h39
